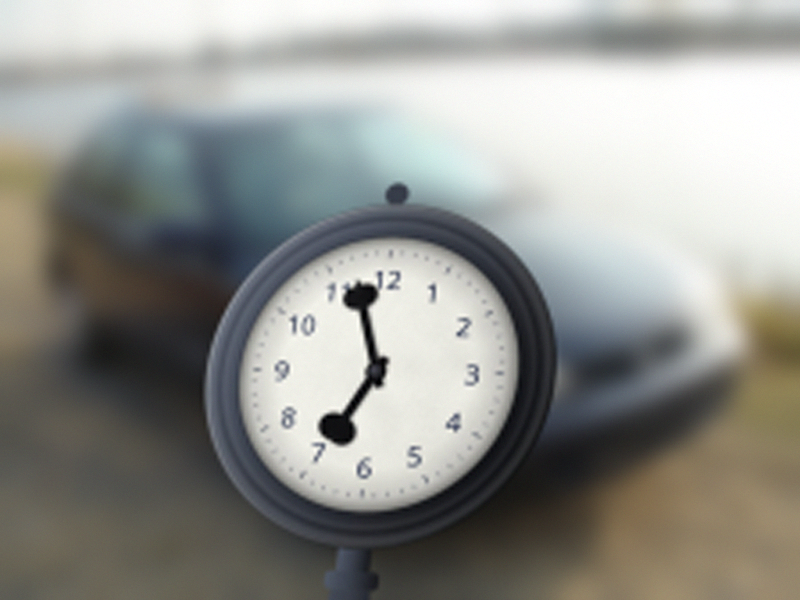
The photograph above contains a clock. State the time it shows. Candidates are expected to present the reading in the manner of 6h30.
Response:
6h57
